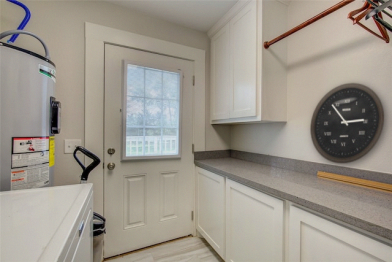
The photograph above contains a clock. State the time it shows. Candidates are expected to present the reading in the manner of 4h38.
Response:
2h53
